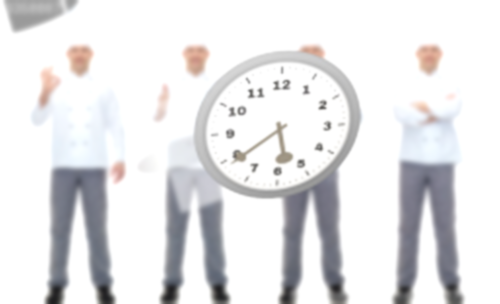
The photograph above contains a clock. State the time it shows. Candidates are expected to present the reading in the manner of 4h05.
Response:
5h39
